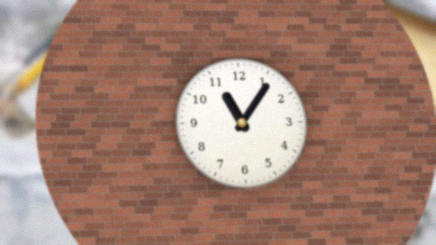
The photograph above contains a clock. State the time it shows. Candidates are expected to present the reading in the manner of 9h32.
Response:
11h06
